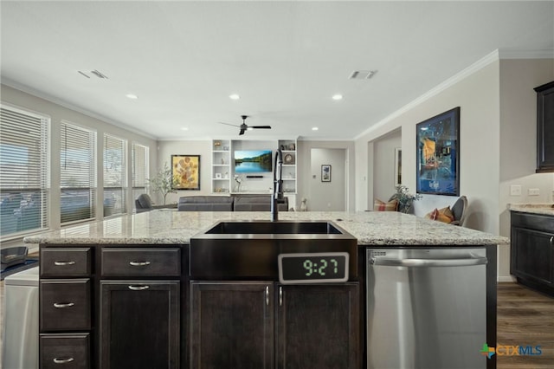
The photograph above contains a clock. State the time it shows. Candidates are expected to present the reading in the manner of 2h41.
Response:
9h27
